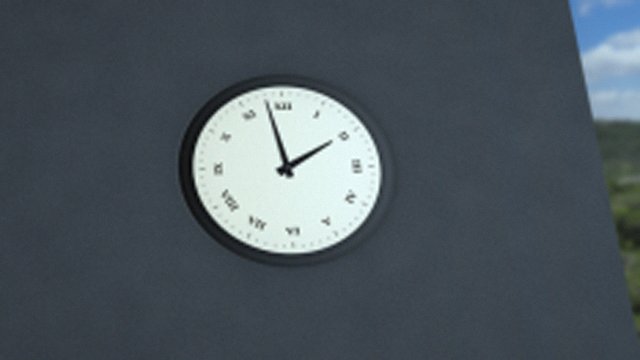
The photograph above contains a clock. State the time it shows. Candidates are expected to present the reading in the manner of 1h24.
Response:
1h58
